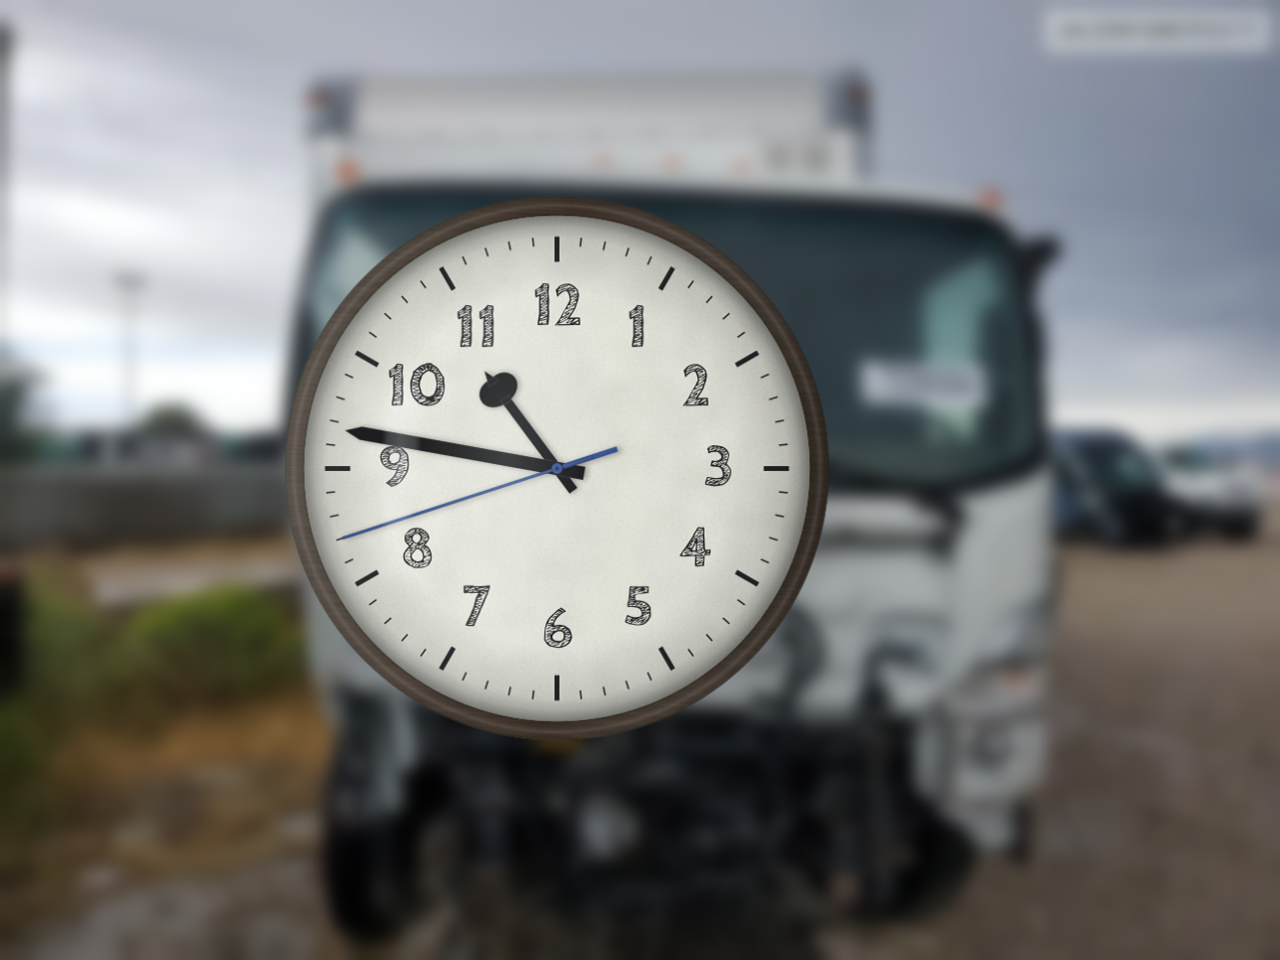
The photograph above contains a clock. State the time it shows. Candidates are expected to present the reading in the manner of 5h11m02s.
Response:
10h46m42s
